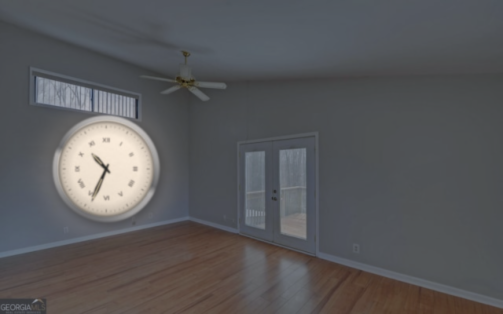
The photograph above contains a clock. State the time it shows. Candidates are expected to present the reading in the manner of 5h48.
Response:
10h34
